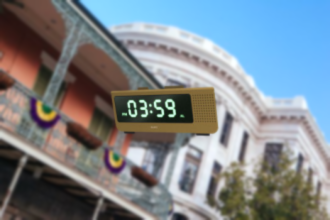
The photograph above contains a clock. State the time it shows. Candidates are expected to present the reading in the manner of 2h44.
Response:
3h59
